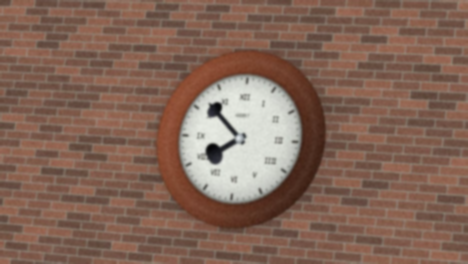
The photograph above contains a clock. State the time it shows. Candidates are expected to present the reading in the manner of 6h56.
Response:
7h52
